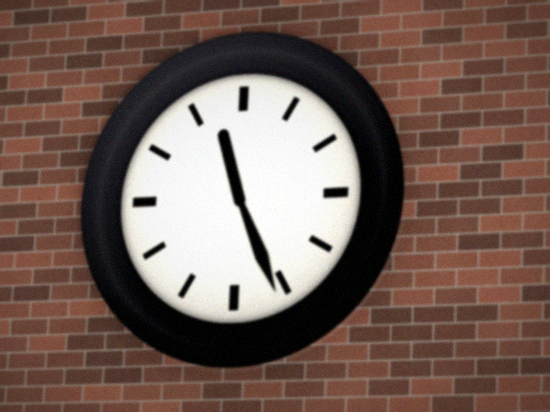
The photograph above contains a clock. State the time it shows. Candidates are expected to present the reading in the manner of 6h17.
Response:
11h26
